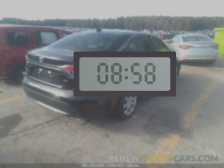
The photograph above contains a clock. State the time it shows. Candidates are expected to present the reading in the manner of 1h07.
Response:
8h58
